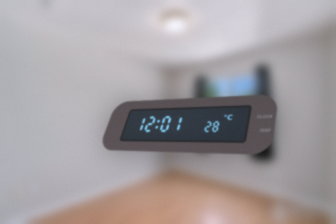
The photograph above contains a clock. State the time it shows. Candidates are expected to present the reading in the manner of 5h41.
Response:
12h01
